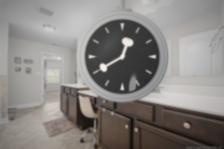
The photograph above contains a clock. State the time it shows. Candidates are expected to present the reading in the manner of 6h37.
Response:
12h40
